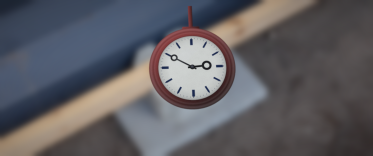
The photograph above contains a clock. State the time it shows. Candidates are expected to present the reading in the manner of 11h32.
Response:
2h50
